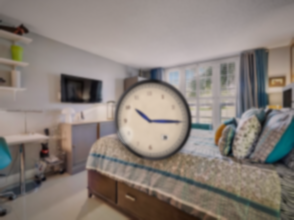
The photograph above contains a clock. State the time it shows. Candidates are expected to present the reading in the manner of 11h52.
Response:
10h15
